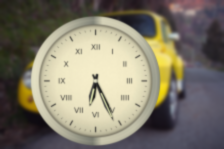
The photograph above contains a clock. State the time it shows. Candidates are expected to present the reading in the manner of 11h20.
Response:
6h26
